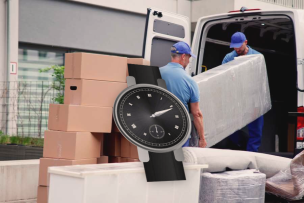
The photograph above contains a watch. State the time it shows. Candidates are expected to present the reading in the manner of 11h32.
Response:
2h11
